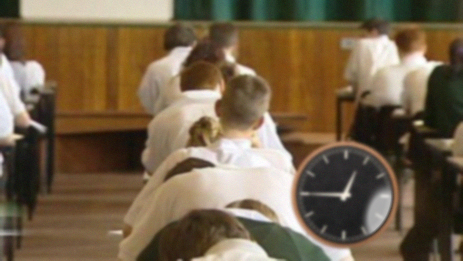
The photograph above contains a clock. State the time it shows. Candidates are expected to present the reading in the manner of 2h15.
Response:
12h45
